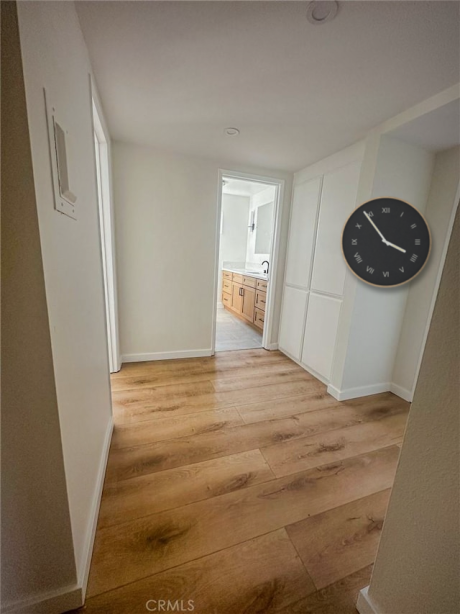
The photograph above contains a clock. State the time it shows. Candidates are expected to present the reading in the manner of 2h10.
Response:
3h54
